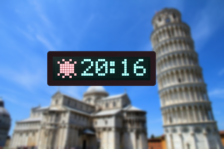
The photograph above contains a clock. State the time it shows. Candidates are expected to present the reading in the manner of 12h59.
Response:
20h16
